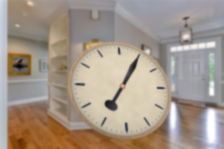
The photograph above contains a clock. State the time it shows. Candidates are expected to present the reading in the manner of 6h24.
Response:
7h05
